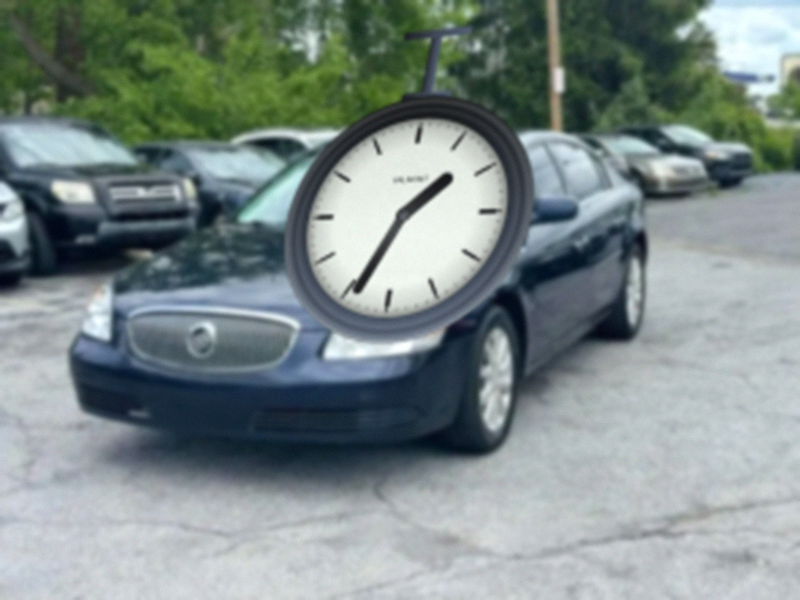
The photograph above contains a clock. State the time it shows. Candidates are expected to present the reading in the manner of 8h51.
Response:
1h34
